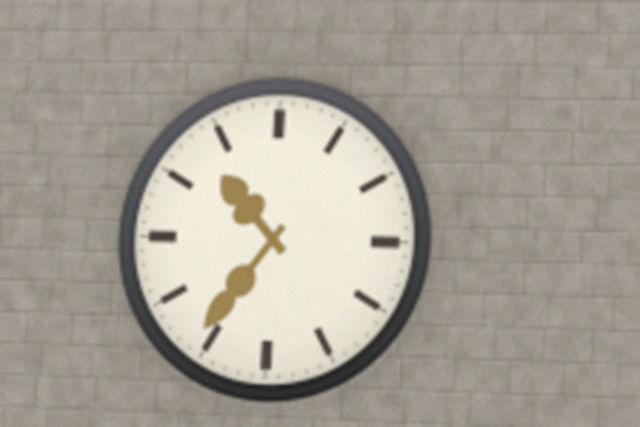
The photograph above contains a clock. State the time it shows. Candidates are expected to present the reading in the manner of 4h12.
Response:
10h36
